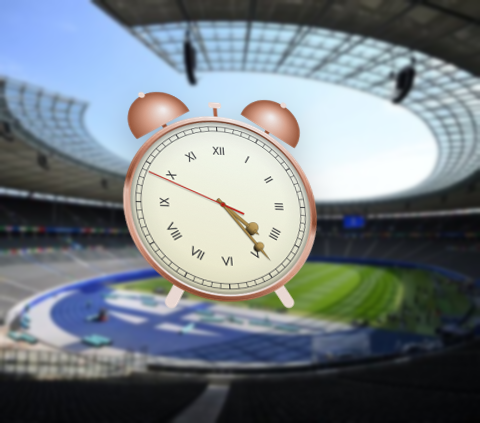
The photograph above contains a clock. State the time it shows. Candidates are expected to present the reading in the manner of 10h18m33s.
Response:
4h23m49s
